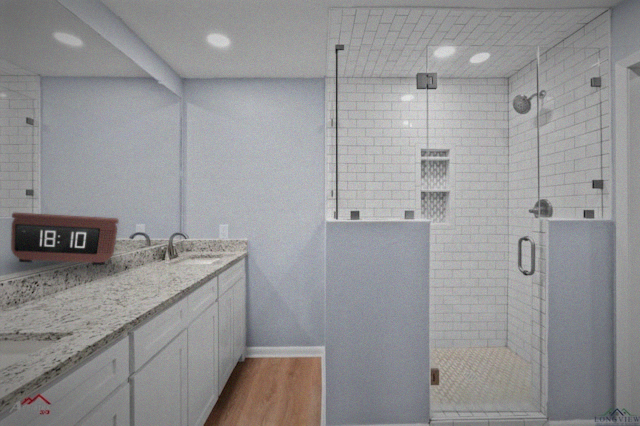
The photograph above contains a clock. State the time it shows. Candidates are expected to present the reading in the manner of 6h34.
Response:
18h10
